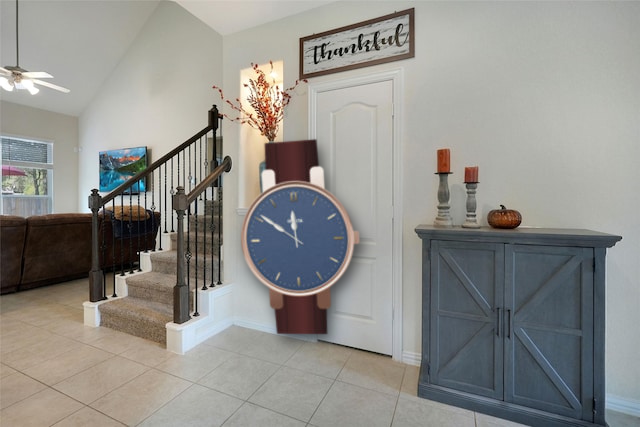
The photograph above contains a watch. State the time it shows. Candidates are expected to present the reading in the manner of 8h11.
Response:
11h51
